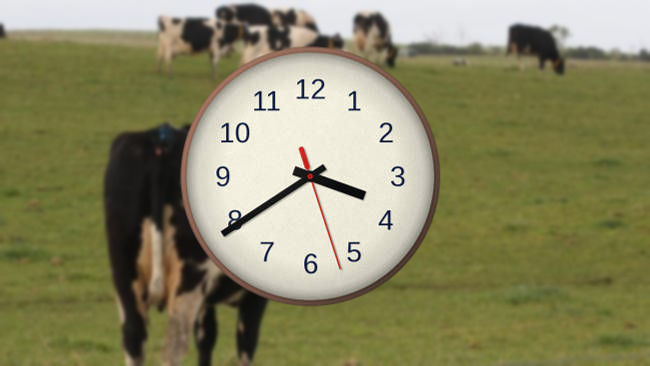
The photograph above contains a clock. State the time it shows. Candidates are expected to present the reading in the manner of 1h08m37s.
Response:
3h39m27s
